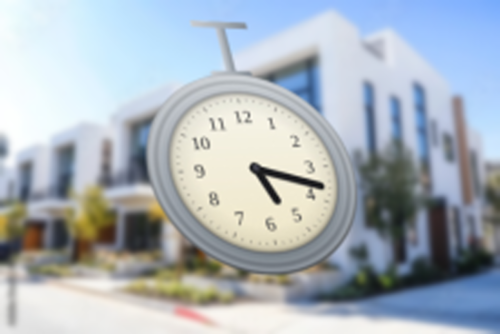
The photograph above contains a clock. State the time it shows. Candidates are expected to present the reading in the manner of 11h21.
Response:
5h18
